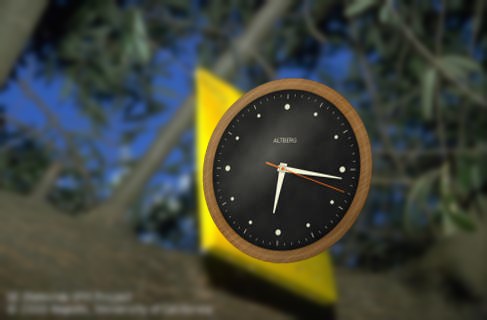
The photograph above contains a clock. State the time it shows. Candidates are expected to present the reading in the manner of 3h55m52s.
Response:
6h16m18s
